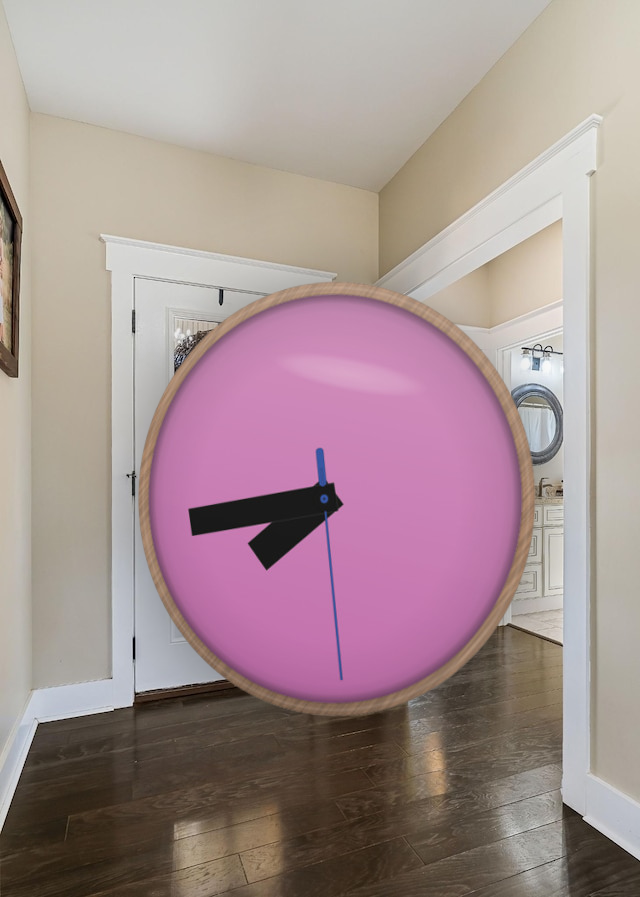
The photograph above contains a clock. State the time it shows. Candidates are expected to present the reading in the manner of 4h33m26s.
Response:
7h43m29s
